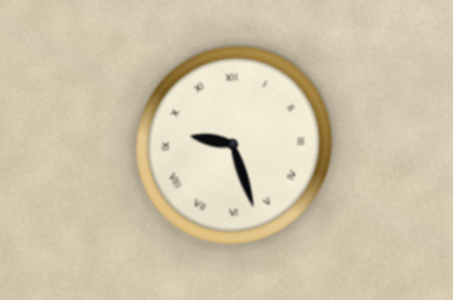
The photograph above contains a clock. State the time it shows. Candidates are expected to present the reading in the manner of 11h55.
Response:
9h27
